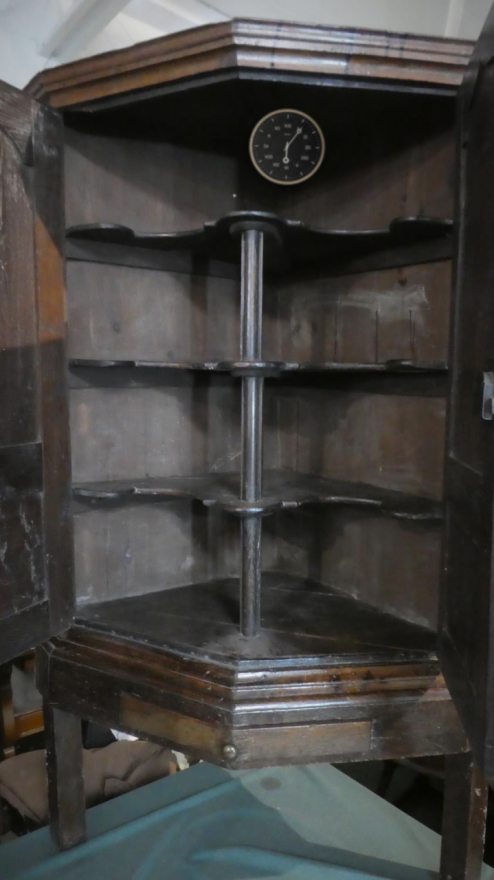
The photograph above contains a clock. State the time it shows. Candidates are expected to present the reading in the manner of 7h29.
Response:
6h06
